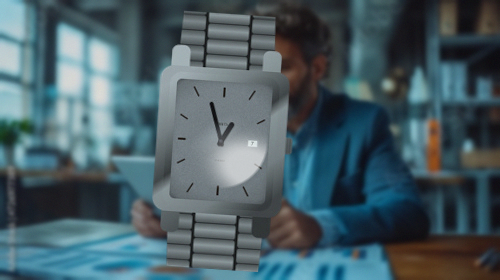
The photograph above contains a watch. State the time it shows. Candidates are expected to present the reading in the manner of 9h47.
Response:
12h57
